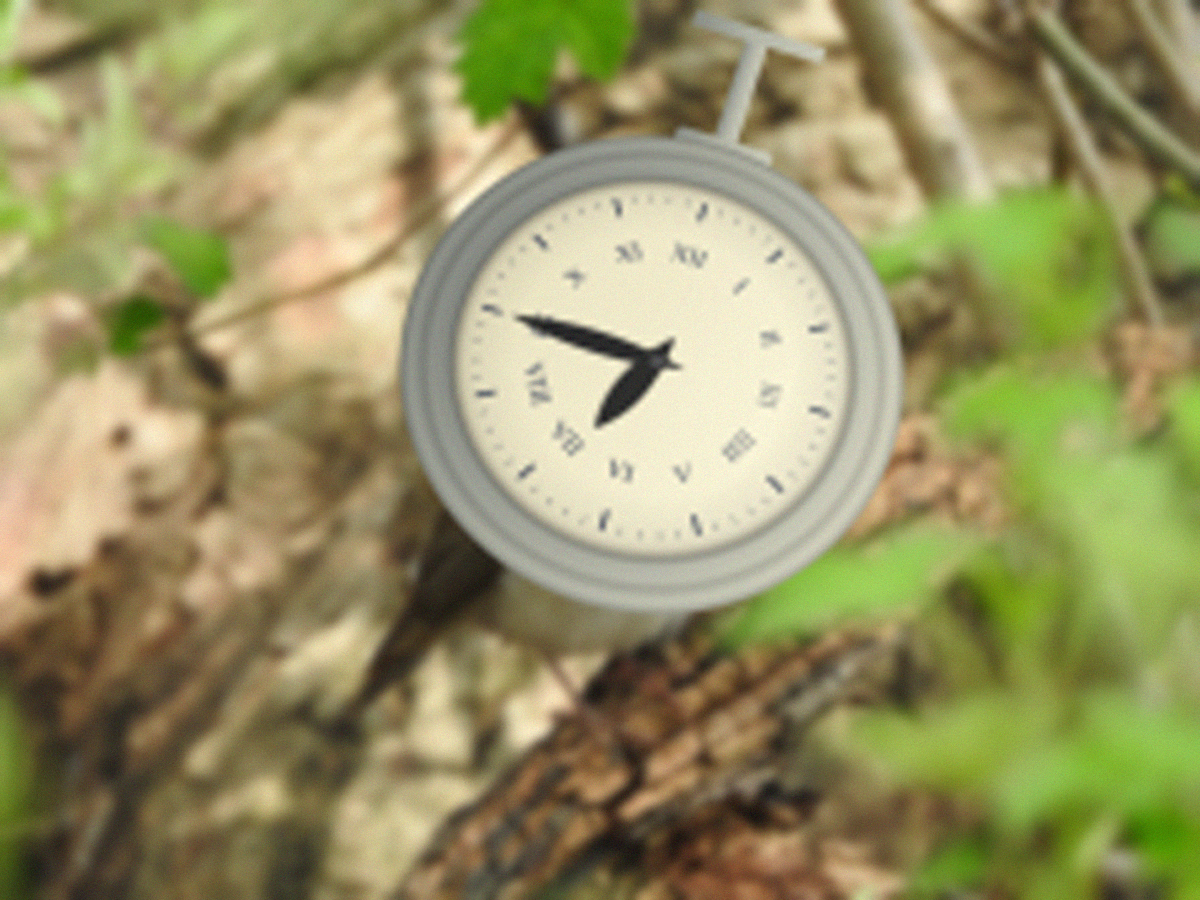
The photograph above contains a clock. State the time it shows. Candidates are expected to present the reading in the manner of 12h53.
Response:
6h45
